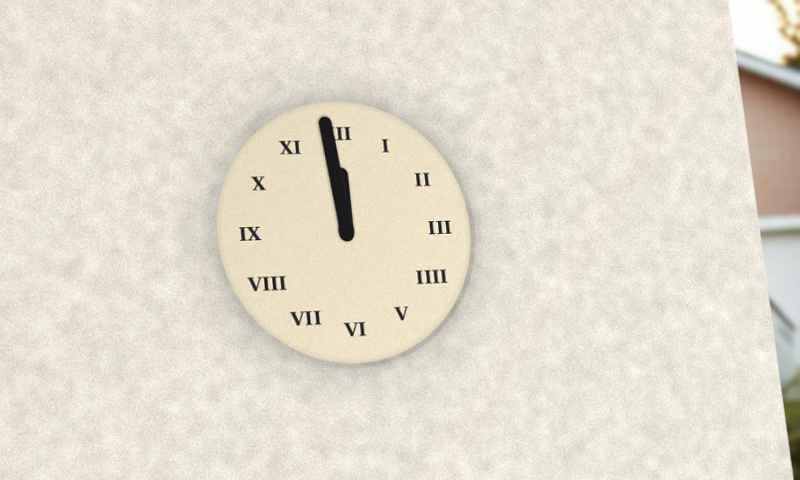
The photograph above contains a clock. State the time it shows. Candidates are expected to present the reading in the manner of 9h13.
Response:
11h59
